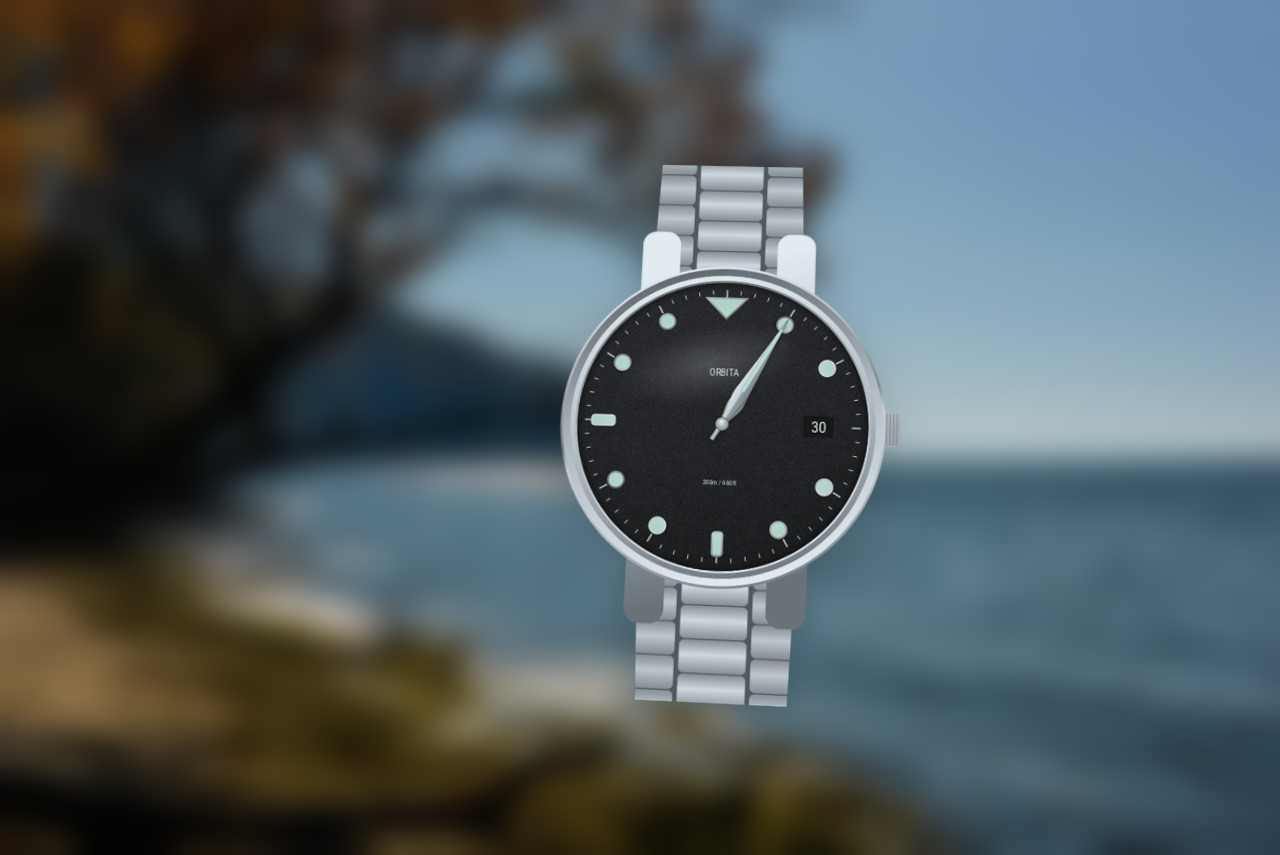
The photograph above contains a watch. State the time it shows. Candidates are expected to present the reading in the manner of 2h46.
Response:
1h05
